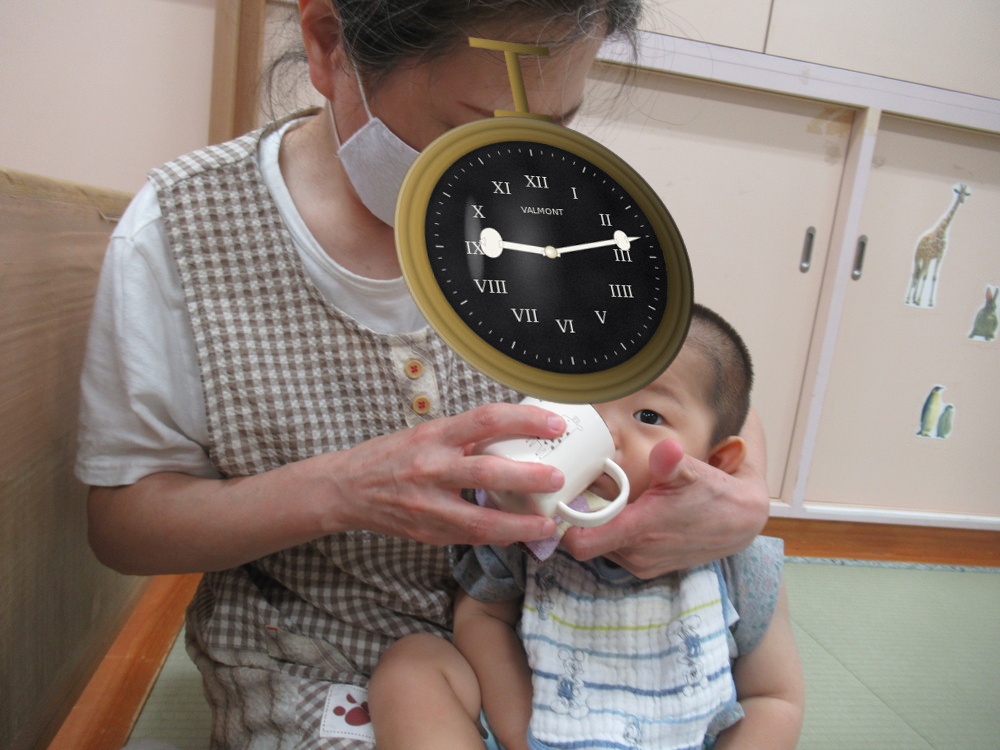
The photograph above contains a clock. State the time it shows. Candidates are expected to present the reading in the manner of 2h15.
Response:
9h13
